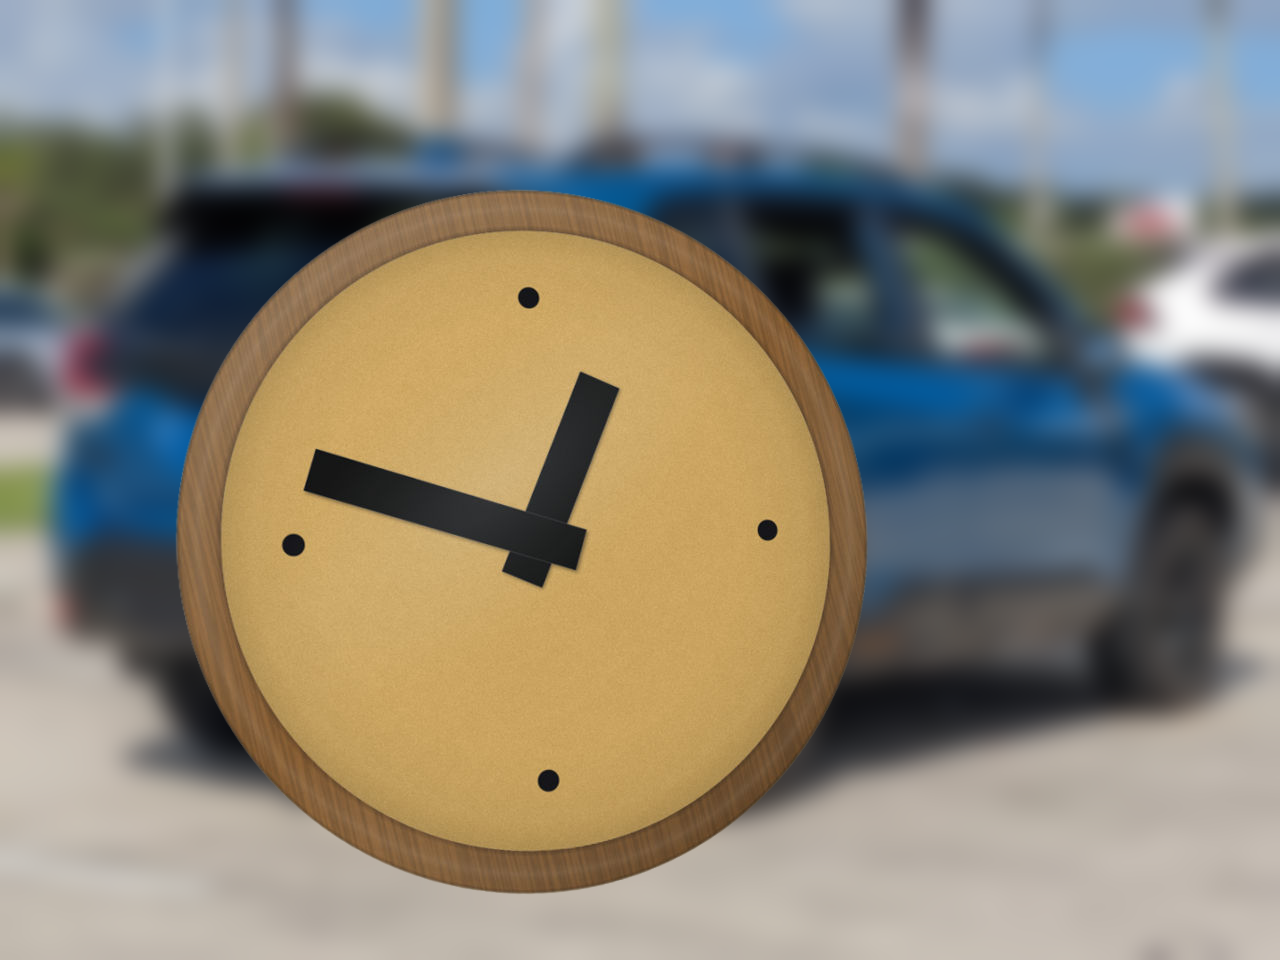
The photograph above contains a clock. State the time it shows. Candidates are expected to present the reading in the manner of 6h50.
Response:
12h48
